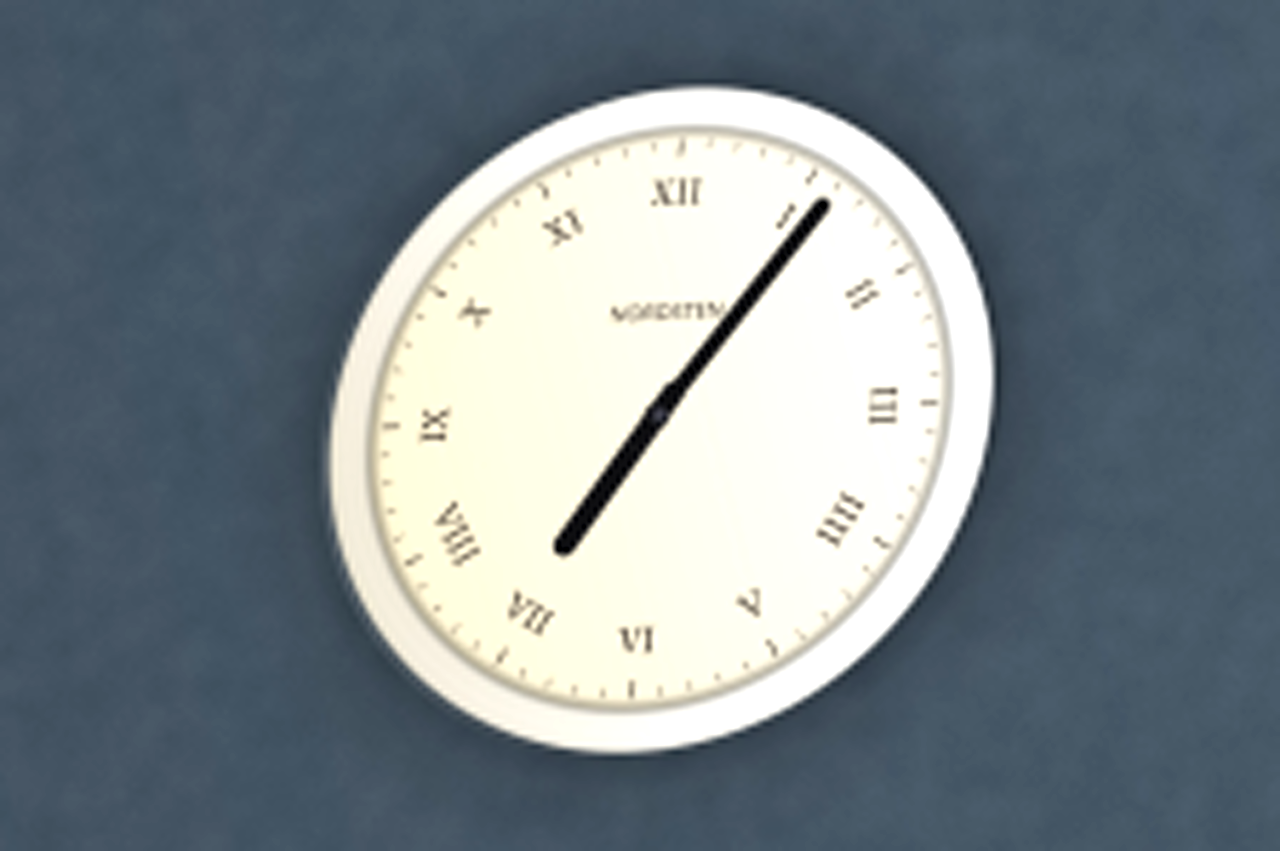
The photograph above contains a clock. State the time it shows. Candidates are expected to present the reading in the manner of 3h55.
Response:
7h06
